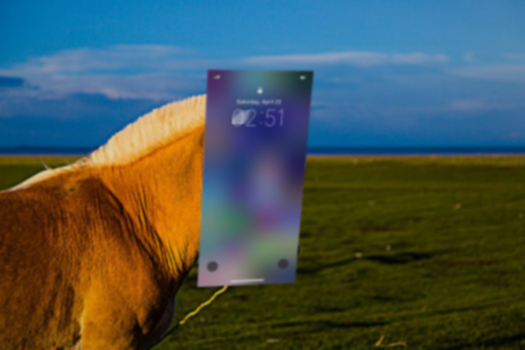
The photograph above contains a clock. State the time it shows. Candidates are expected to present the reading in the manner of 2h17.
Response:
2h51
